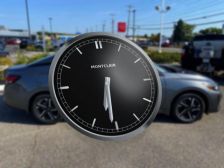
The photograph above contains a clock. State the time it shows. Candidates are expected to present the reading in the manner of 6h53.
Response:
6h31
